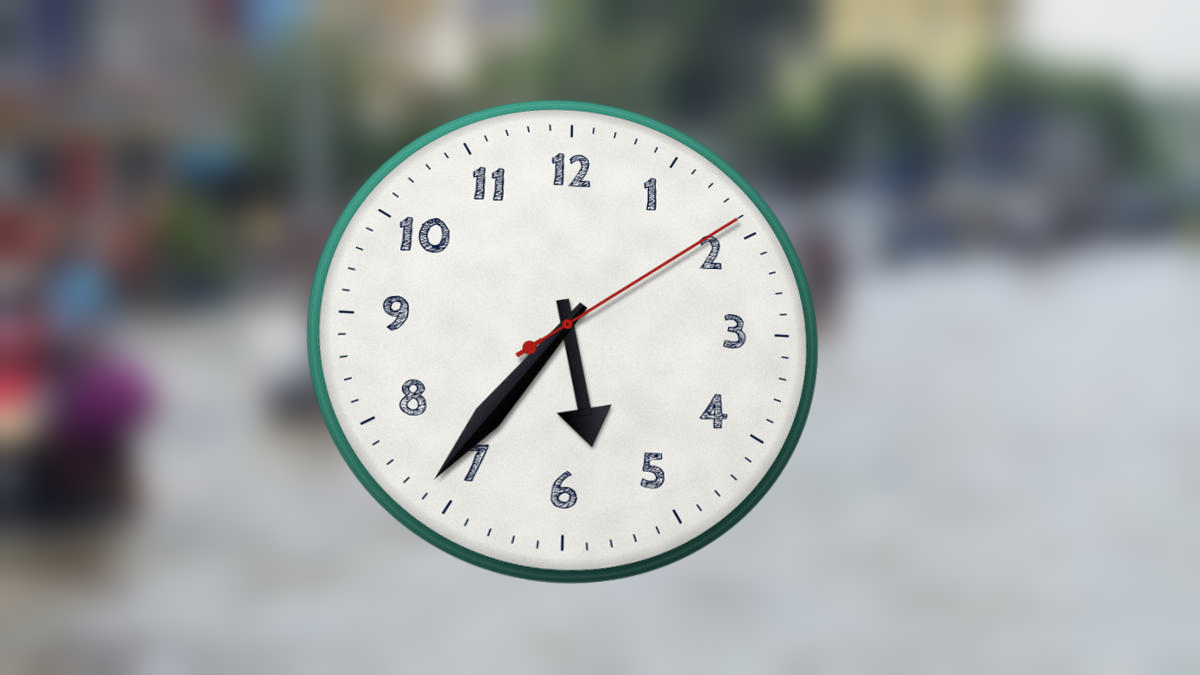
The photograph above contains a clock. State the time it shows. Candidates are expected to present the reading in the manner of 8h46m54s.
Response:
5h36m09s
